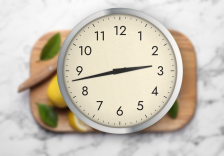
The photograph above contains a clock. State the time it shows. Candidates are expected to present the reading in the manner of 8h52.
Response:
2h43
